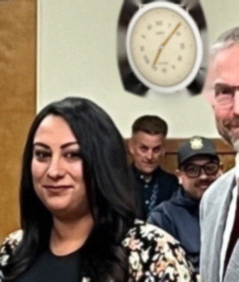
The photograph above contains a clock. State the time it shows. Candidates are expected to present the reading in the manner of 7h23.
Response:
7h08
